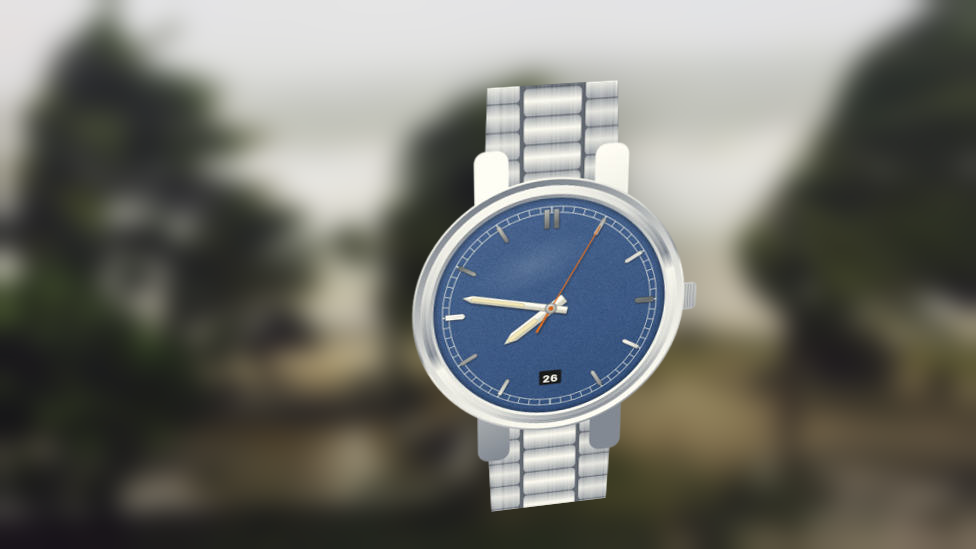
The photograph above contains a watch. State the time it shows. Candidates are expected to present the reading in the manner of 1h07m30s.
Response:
7h47m05s
